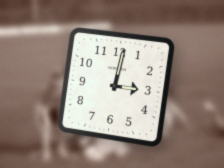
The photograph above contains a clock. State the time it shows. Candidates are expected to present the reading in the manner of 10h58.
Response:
3h01
